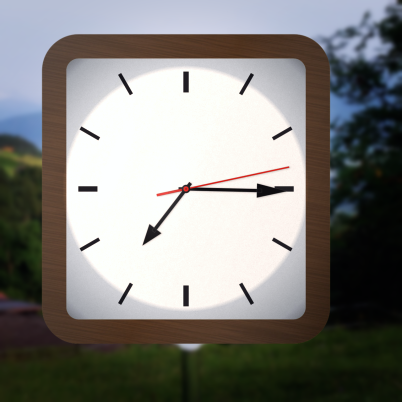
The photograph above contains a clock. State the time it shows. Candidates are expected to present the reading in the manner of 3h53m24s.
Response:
7h15m13s
